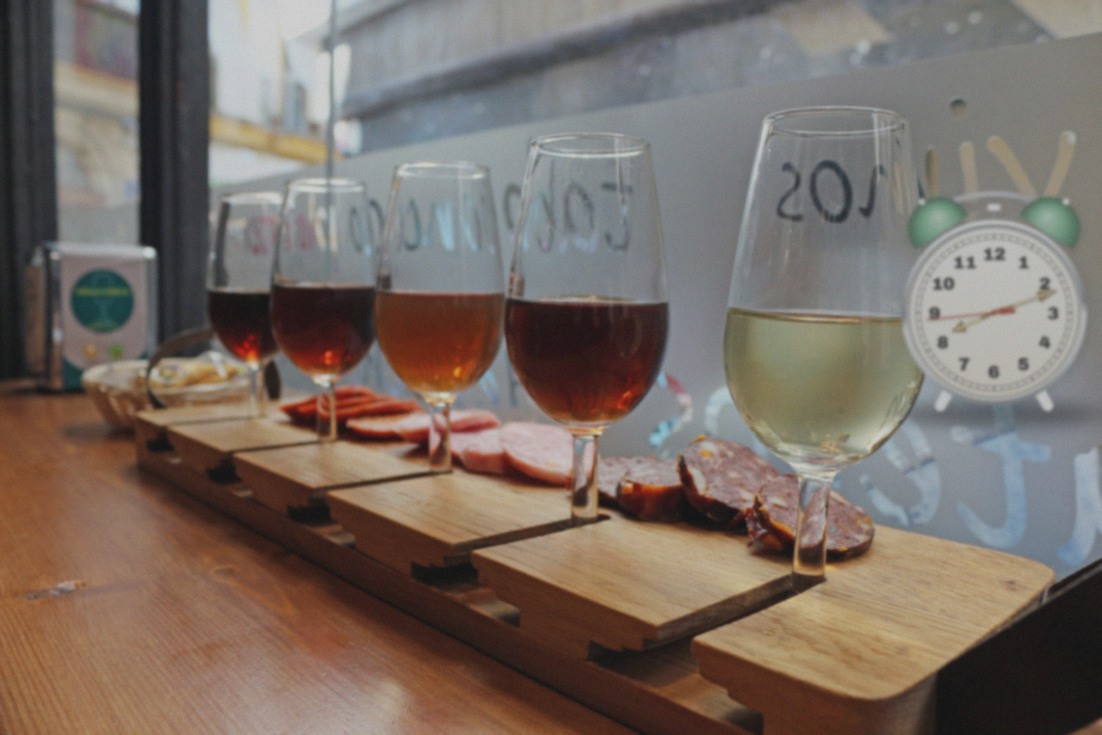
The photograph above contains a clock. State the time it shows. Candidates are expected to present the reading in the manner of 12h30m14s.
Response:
8h11m44s
